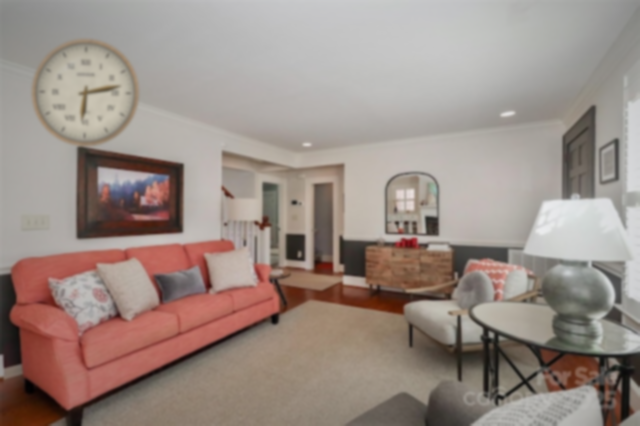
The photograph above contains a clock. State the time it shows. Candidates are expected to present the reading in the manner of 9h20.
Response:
6h13
